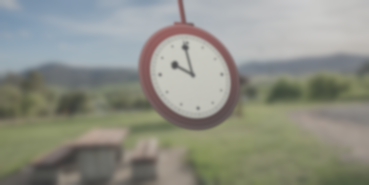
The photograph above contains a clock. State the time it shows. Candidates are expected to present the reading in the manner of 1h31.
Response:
9h59
